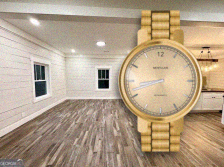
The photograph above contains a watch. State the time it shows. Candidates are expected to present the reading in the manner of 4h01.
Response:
8h42
